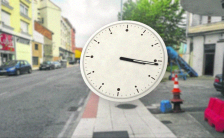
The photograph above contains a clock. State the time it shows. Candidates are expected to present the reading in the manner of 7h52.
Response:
3h16
